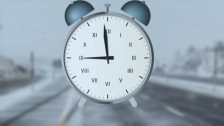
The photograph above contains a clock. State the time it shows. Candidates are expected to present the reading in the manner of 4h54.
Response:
8h59
